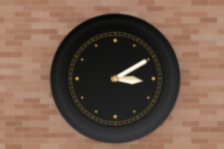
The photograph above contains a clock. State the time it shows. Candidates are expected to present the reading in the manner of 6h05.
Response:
3h10
